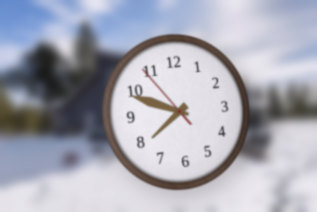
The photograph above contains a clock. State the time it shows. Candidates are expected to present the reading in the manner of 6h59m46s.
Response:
7h48m54s
